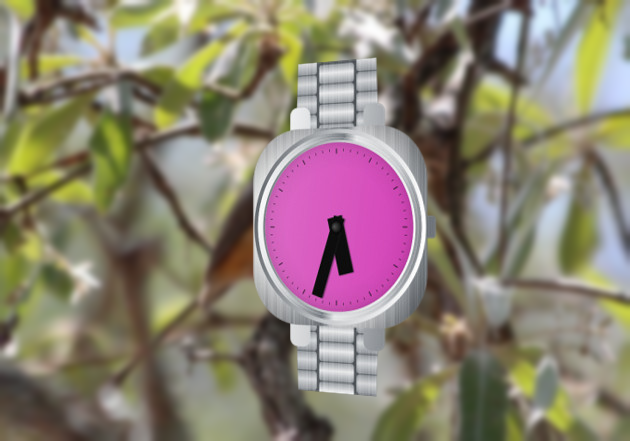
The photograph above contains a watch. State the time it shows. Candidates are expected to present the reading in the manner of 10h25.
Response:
5h33
